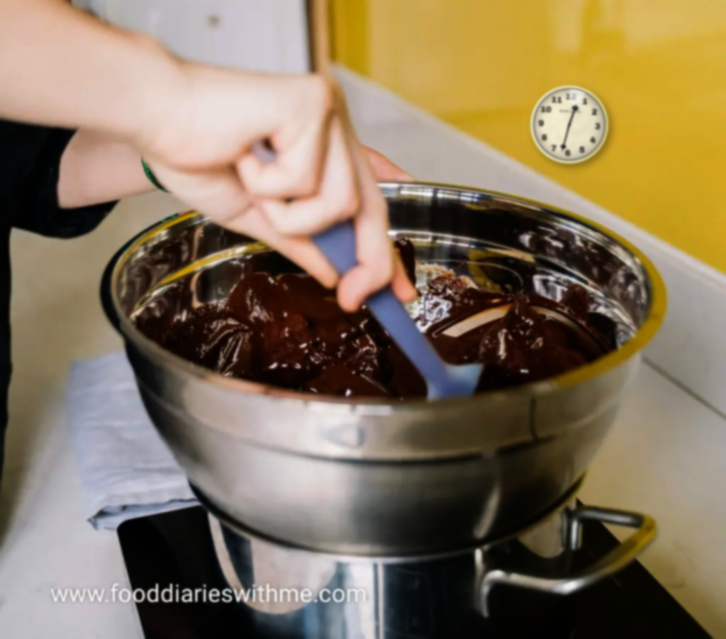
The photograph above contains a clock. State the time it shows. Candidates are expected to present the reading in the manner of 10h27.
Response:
12h32
